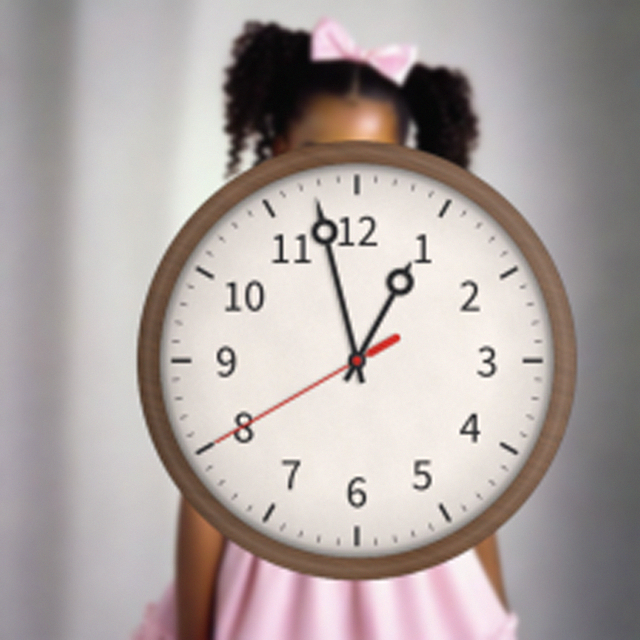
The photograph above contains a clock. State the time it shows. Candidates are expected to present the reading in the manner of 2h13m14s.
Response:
12h57m40s
